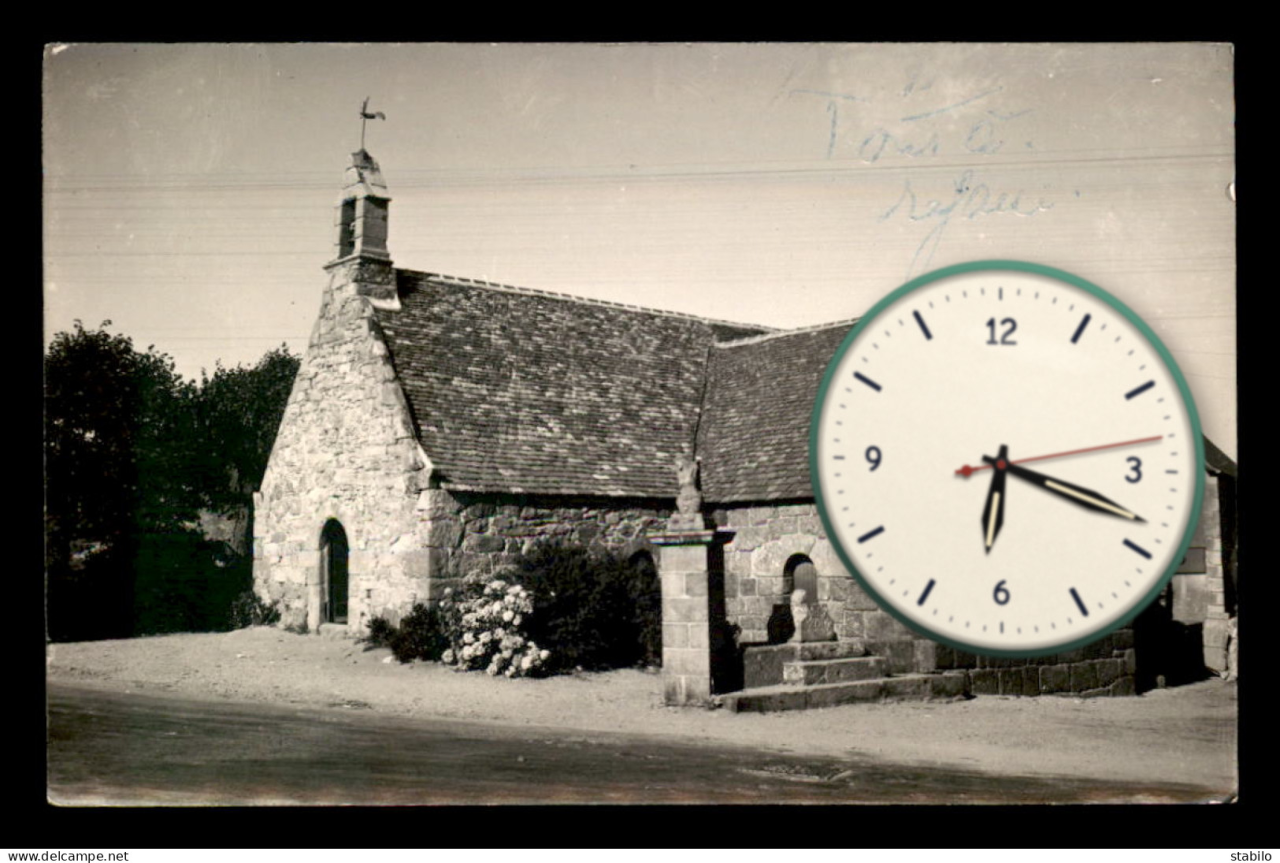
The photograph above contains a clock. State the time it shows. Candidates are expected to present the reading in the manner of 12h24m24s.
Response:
6h18m13s
